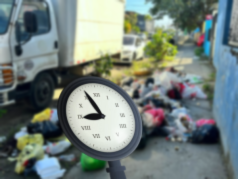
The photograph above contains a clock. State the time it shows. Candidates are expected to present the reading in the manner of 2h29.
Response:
8h56
